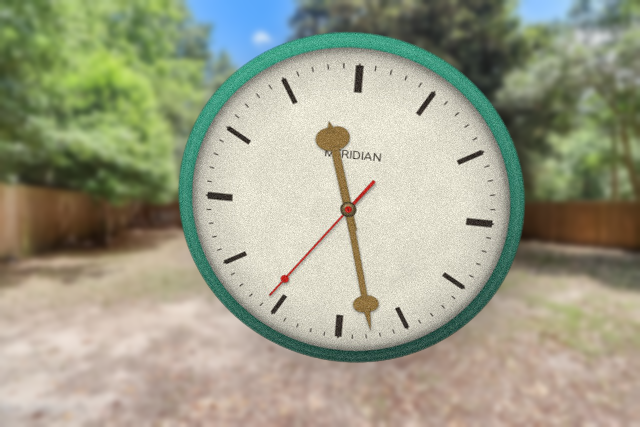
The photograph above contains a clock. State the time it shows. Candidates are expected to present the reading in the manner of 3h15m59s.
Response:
11h27m36s
